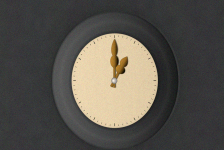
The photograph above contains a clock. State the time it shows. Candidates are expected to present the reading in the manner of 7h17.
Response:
1h00
